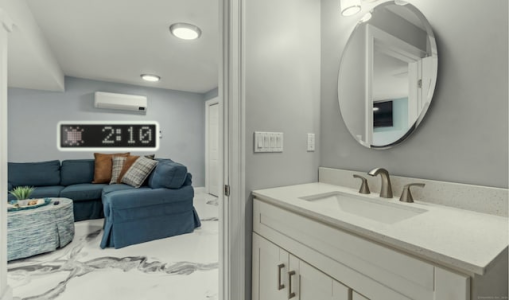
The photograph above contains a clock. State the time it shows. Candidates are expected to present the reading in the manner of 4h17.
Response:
2h10
